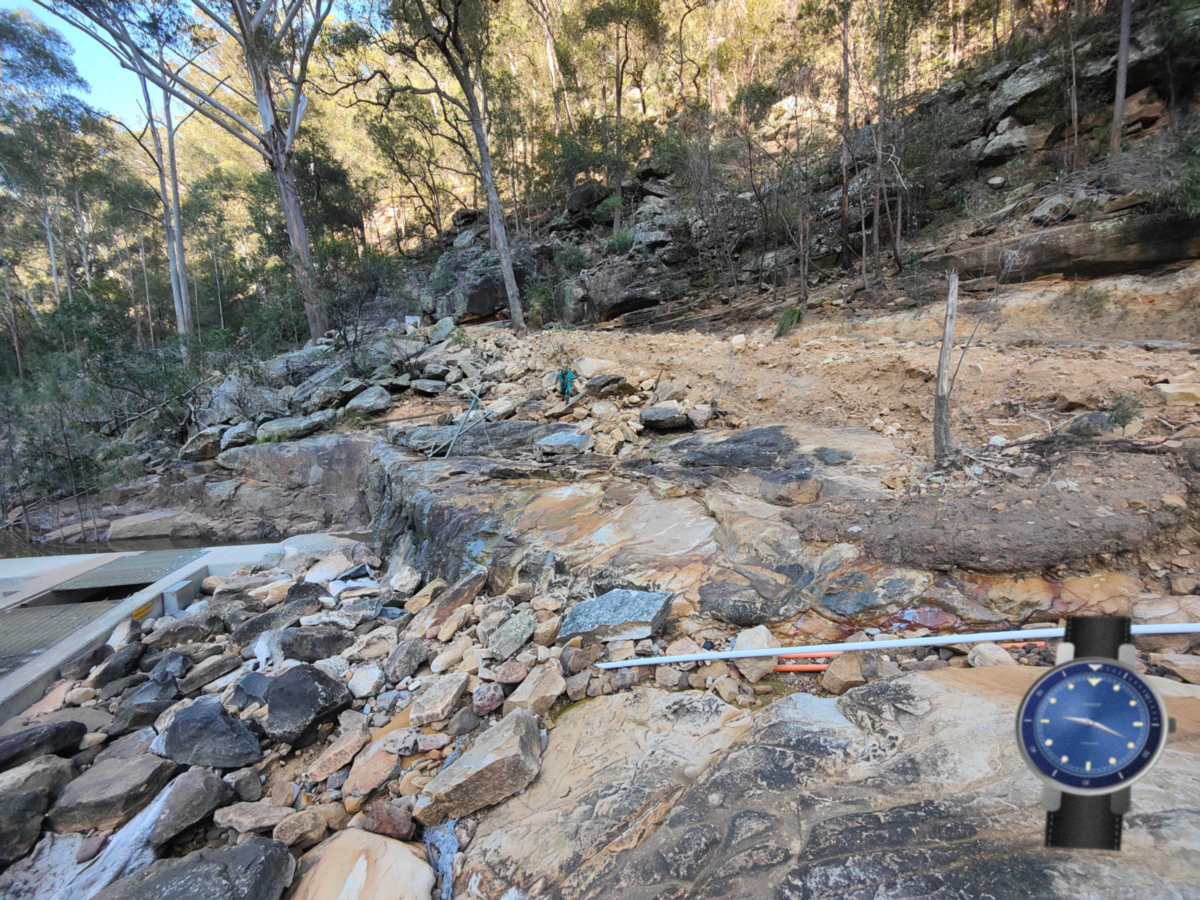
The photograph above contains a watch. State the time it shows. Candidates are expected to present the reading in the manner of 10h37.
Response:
9h19
